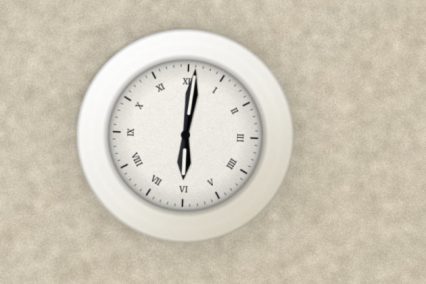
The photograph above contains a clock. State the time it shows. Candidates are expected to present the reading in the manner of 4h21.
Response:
6h01
